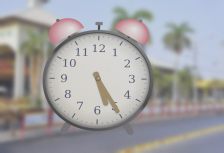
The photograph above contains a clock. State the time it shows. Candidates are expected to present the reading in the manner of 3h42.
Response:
5h25
